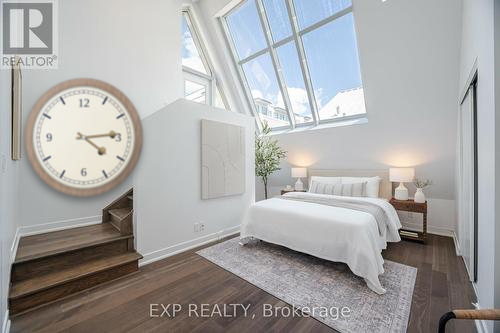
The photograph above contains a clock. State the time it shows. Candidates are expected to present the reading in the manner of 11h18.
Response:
4h14
